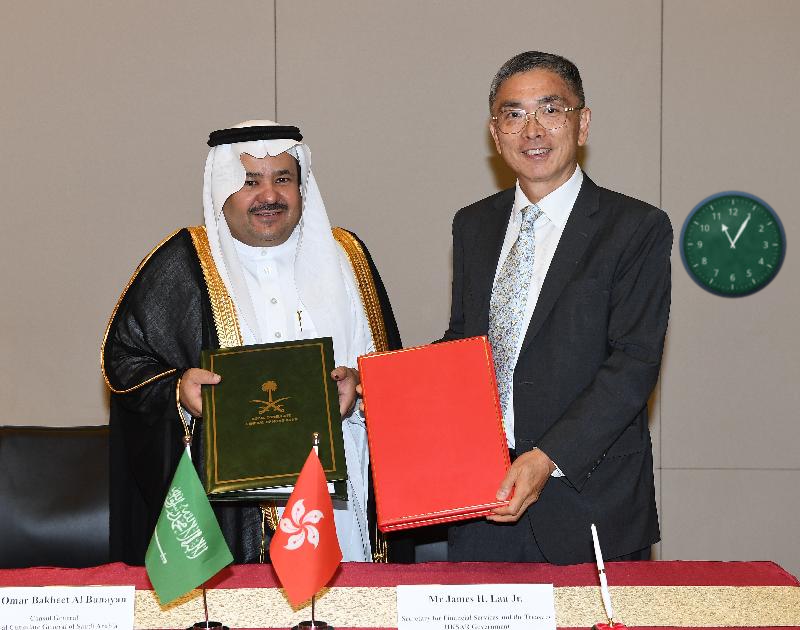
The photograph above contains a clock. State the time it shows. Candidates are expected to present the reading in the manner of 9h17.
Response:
11h05
